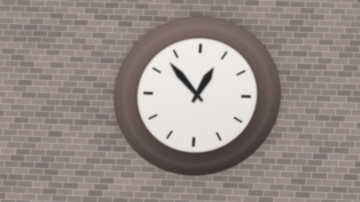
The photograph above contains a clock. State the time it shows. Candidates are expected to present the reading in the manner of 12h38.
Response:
12h53
